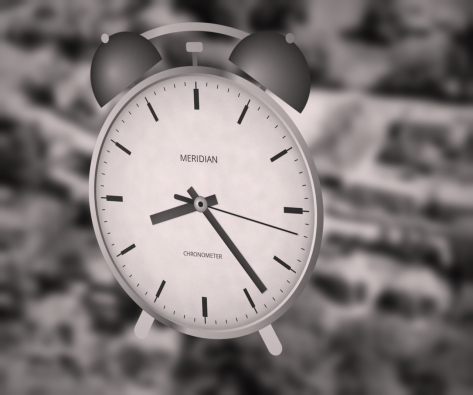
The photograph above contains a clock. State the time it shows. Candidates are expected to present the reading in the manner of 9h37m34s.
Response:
8h23m17s
